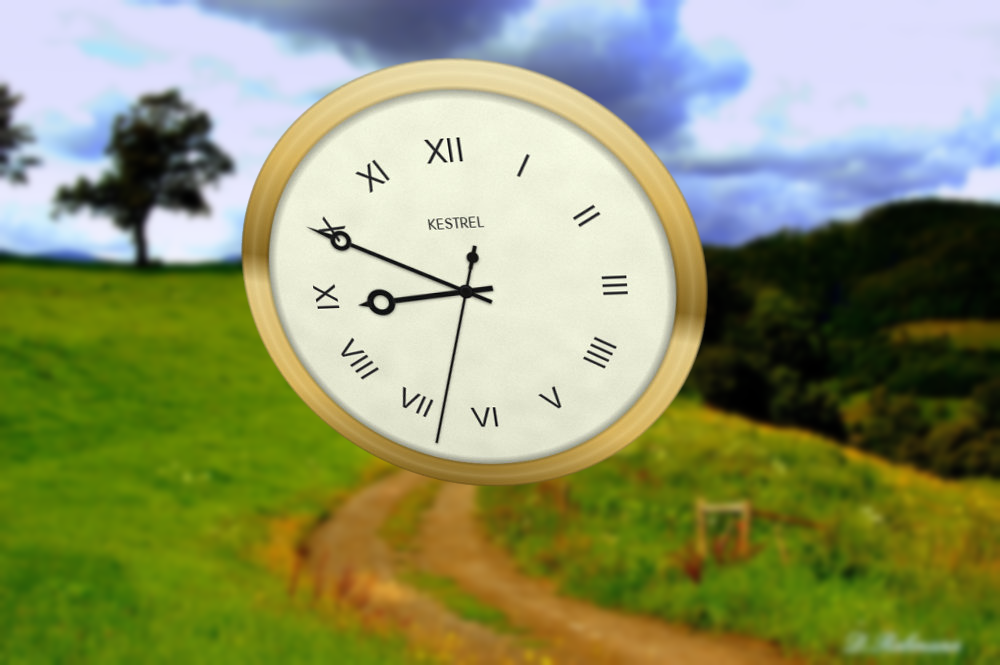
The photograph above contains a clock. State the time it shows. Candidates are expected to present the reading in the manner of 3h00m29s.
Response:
8h49m33s
